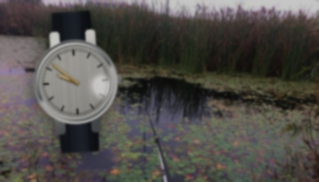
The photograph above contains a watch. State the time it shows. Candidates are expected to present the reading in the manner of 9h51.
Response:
9h52
